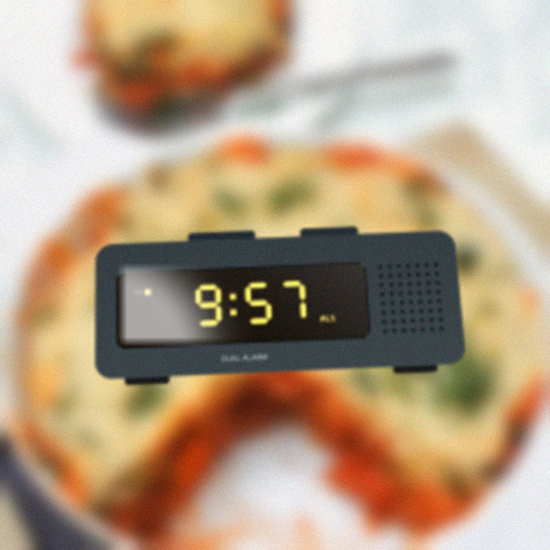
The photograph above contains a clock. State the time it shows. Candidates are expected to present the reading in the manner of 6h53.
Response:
9h57
